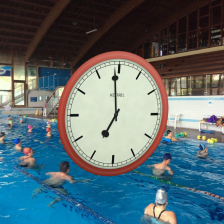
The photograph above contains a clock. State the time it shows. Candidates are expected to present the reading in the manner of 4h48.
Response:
6h59
